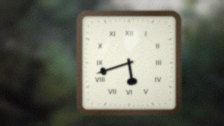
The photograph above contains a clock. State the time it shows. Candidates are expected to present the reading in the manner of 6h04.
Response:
5h42
